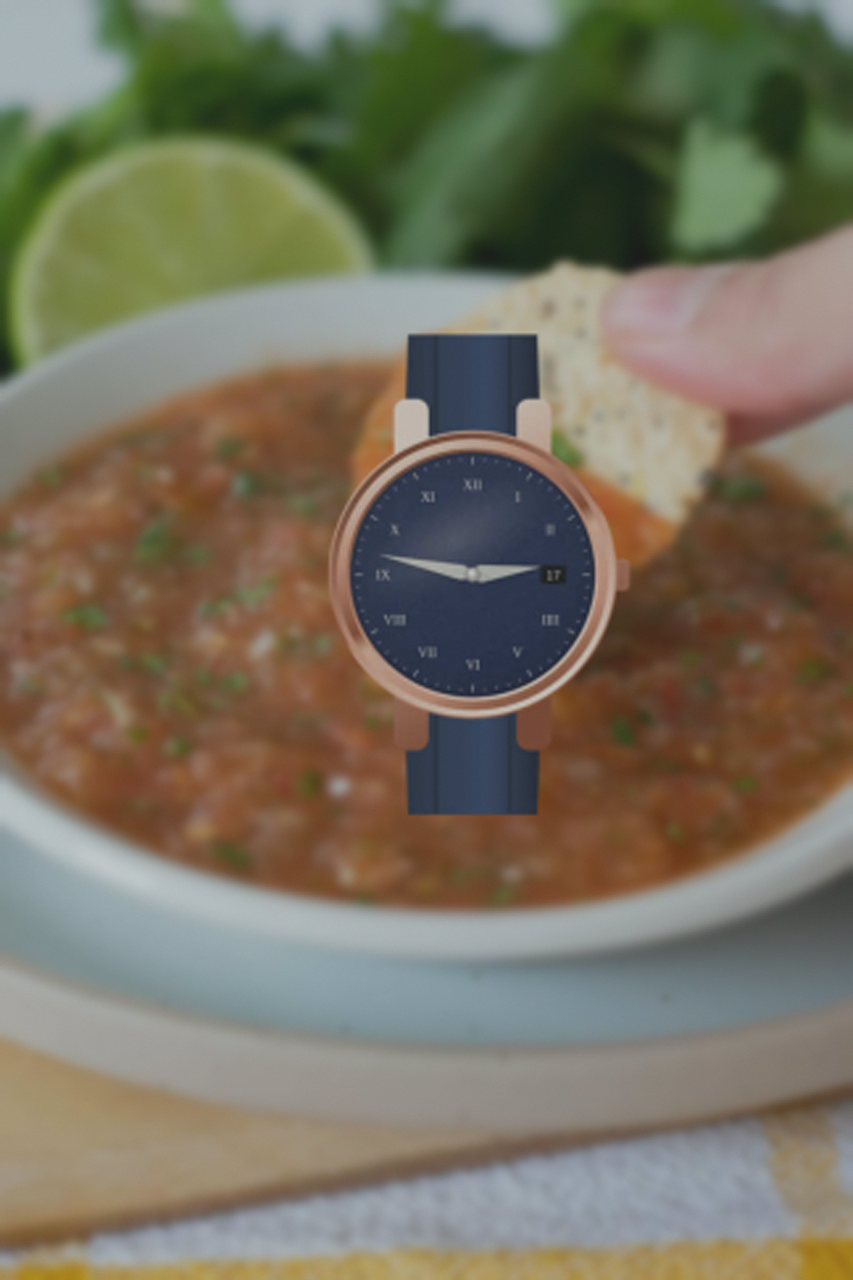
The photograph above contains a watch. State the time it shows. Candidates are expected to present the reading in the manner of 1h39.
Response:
2h47
